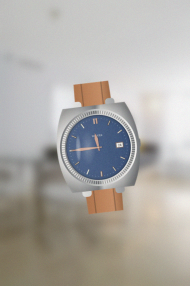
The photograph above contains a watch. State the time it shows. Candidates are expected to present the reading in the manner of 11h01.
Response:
11h45
